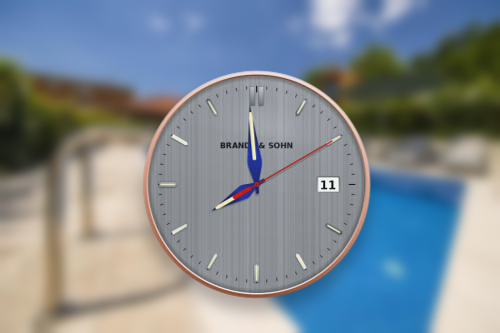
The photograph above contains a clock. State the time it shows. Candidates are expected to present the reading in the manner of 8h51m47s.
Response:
7h59m10s
